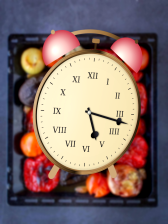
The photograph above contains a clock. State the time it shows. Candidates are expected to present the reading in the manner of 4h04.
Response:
5h17
